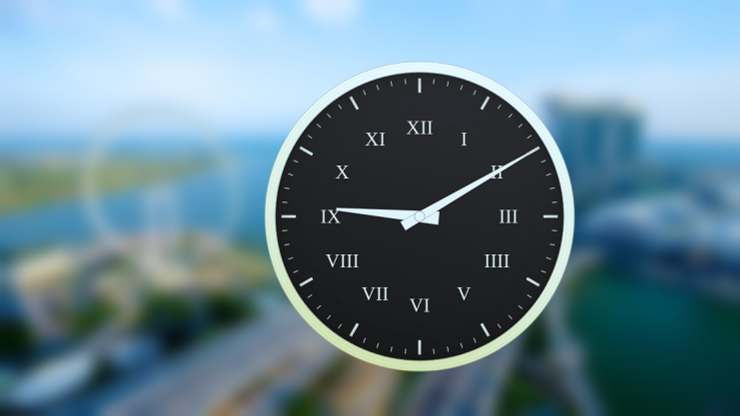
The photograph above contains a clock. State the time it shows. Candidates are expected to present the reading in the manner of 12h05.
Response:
9h10
